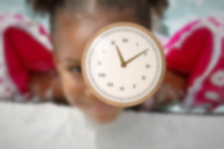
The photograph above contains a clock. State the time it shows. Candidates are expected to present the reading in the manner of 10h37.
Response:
11h09
